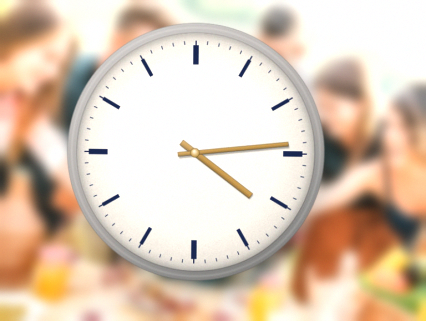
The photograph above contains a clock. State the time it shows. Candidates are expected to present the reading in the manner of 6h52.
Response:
4h14
